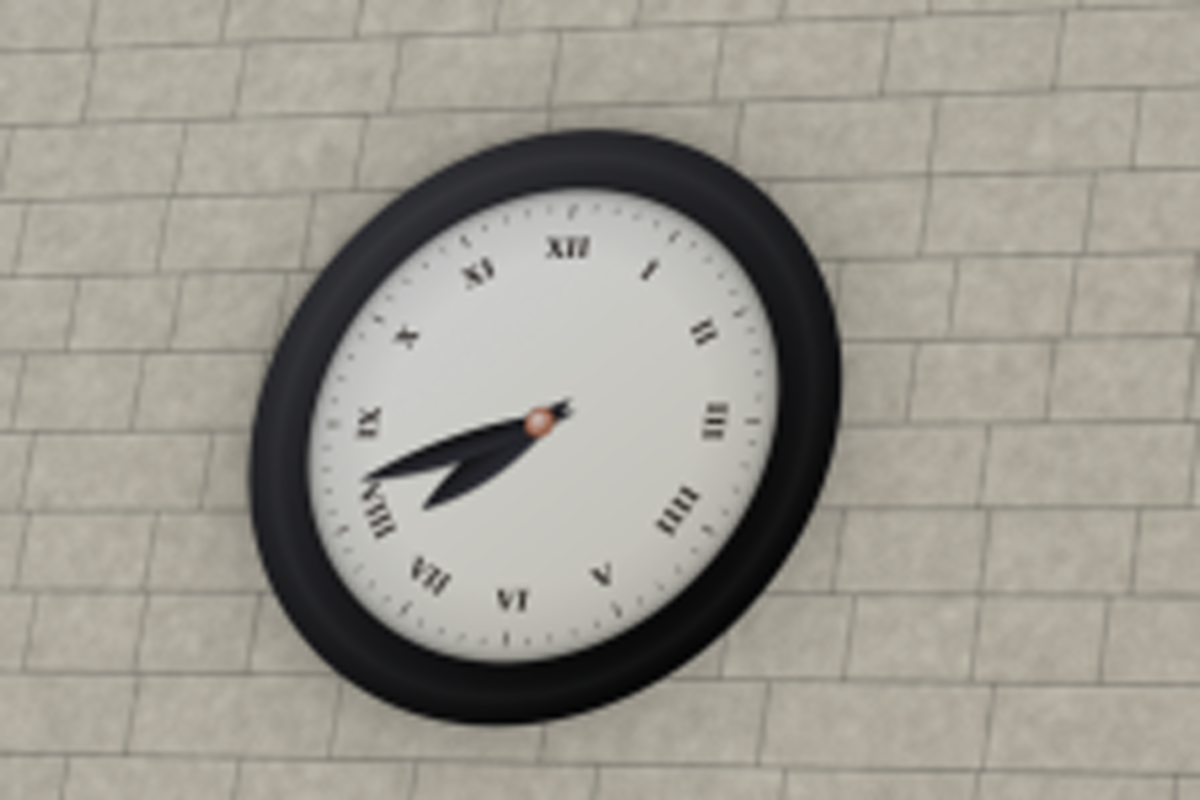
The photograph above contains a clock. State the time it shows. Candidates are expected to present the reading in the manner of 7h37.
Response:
7h42
